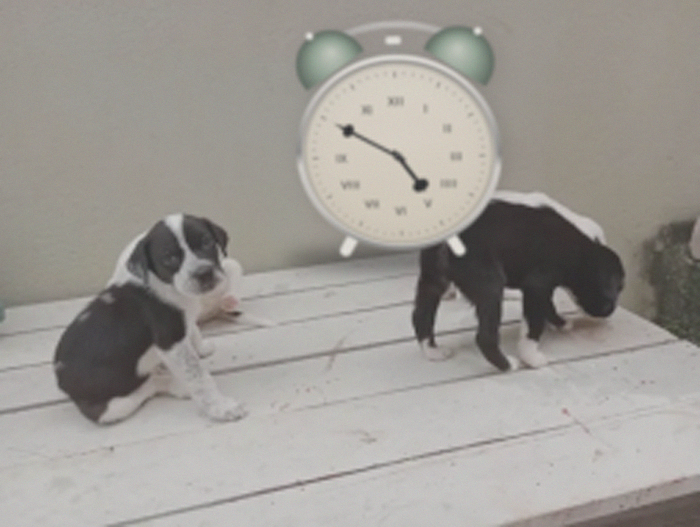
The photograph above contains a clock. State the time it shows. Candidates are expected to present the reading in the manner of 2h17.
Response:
4h50
